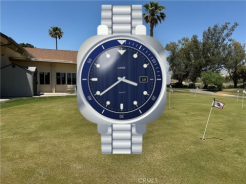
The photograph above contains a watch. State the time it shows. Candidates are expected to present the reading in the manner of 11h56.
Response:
3h39
